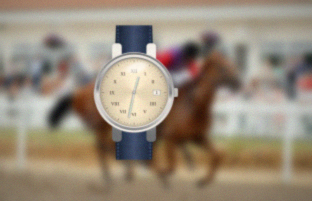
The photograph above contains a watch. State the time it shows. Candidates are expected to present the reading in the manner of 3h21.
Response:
12h32
